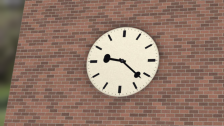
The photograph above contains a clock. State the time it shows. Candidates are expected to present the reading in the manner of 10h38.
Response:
9h22
